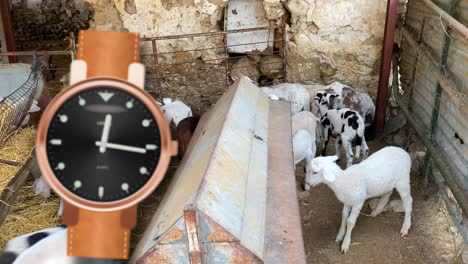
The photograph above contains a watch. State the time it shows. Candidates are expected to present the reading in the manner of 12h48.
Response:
12h16
